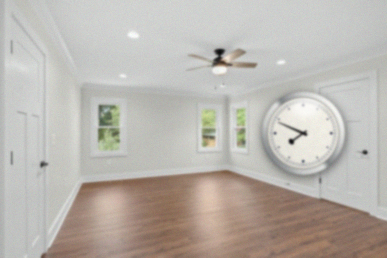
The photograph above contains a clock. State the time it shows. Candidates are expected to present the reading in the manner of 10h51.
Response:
7h49
